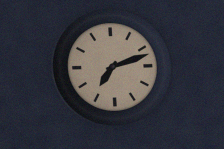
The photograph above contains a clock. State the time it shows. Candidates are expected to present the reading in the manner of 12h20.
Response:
7h12
